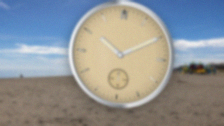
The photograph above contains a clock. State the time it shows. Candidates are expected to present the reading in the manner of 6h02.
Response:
10h10
